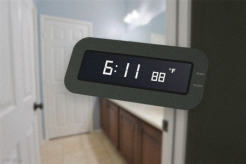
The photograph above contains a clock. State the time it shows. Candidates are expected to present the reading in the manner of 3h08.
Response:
6h11
